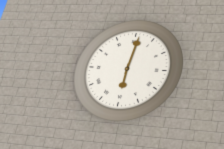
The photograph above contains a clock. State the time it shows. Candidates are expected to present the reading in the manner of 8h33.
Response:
6h01
